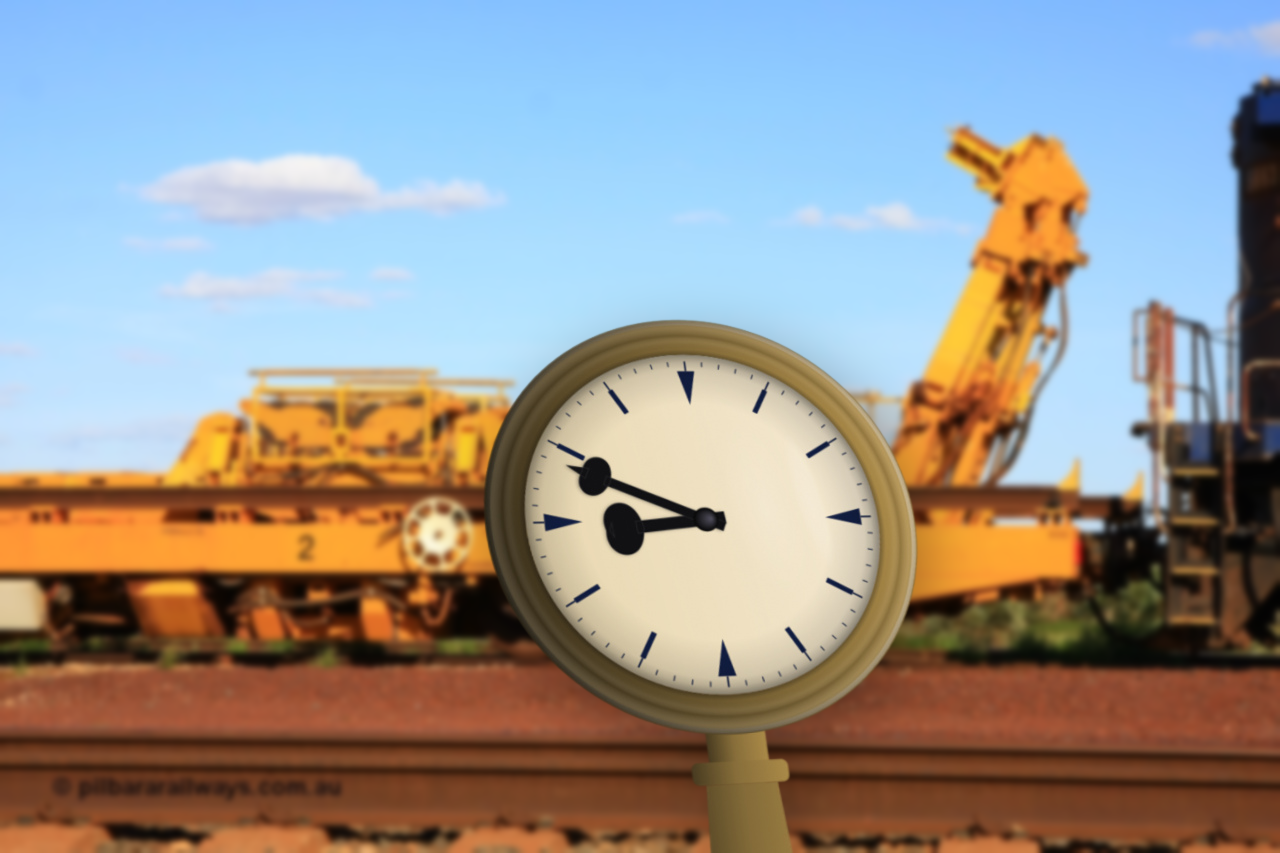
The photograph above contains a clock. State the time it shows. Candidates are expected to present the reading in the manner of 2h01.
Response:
8h49
